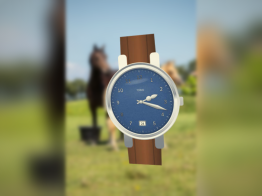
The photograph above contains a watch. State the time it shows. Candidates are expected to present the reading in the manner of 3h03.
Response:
2h18
